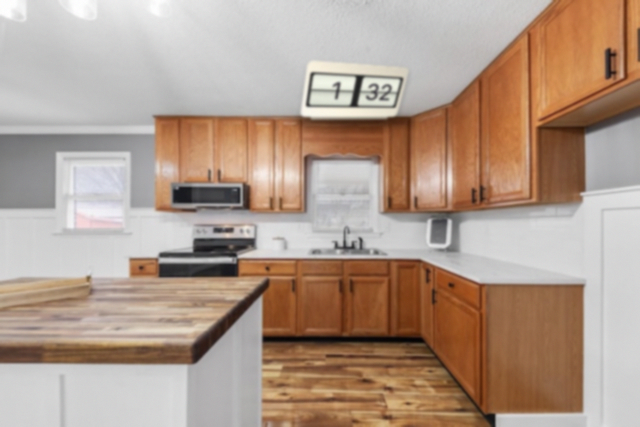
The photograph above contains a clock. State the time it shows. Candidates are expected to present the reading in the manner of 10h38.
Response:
1h32
